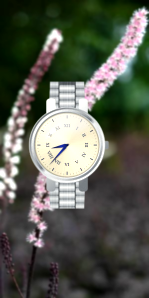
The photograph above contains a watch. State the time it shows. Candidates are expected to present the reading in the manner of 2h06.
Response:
8h37
